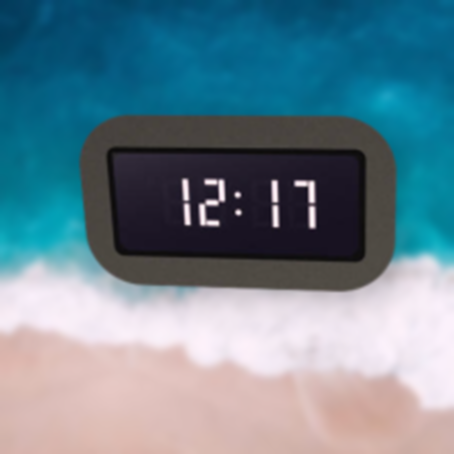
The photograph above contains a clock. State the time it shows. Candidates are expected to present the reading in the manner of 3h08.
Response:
12h17
